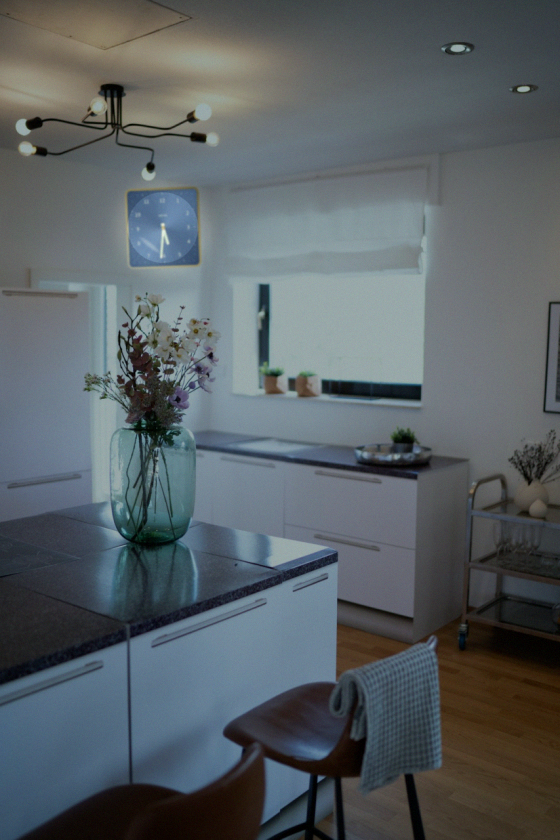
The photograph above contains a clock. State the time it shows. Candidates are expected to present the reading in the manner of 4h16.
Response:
5h31
